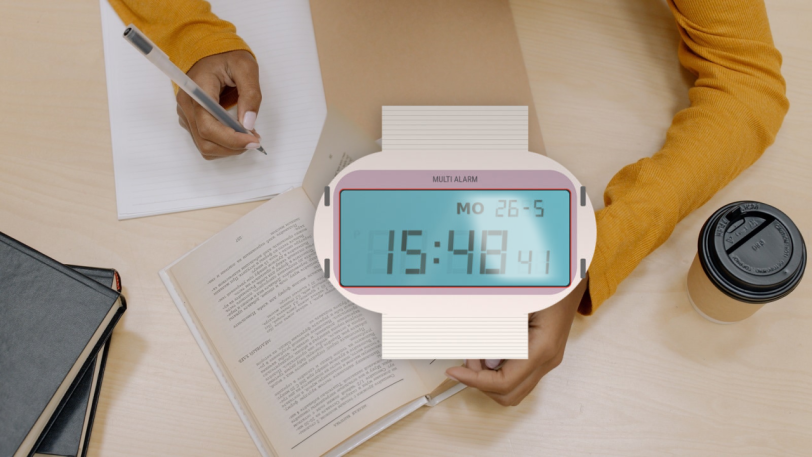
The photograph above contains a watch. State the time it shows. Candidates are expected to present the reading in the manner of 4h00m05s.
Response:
15h48m41s
